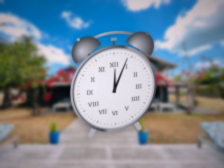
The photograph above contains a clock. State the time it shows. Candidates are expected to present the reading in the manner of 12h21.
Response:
12h04
